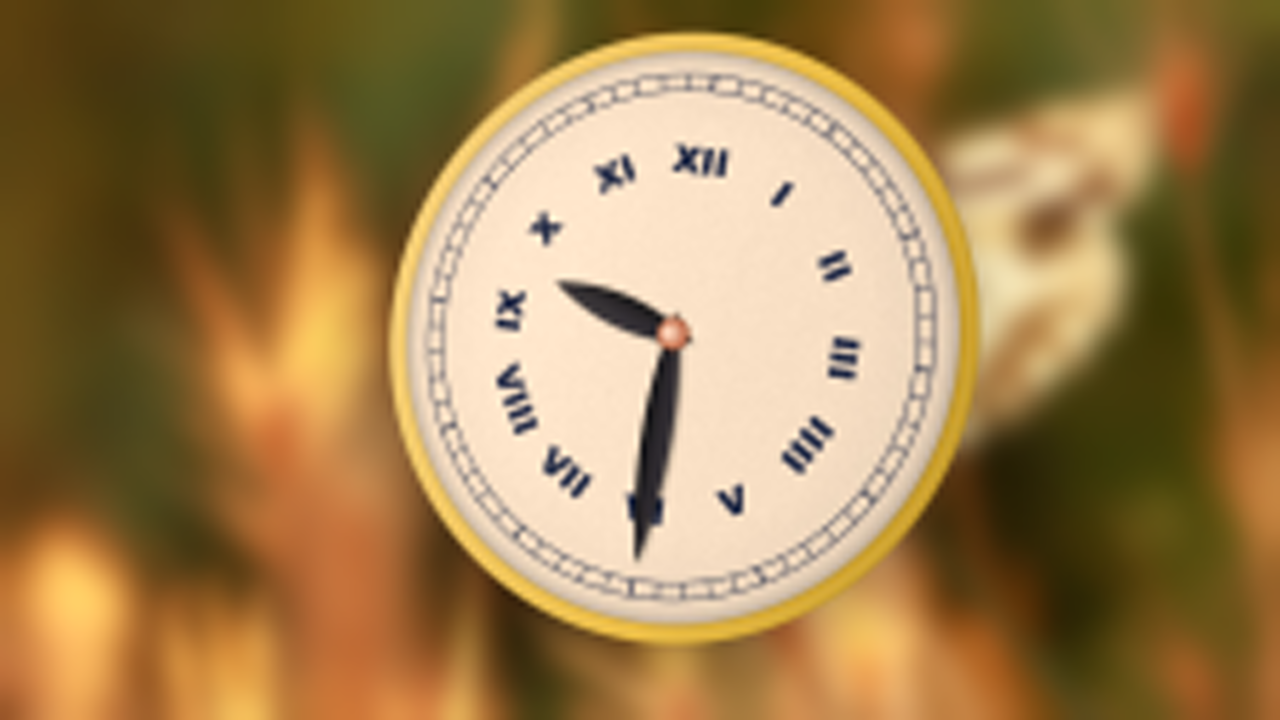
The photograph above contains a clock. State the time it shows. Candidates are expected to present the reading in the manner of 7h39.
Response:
9h30
